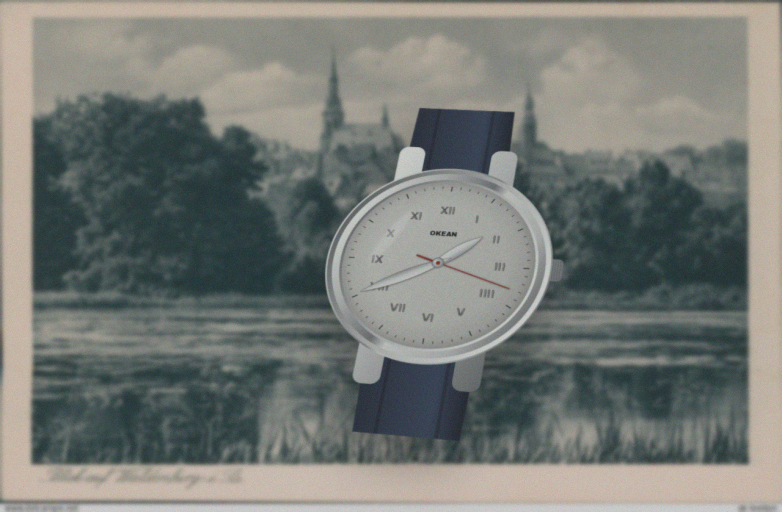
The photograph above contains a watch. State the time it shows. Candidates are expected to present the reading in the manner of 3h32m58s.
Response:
1h40m18s
